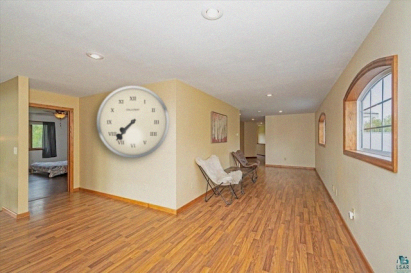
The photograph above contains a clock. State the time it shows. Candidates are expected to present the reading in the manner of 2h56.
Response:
7h37
